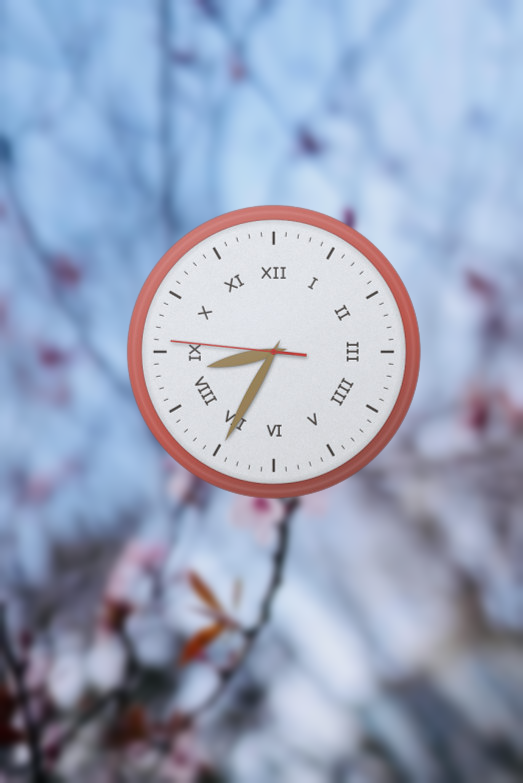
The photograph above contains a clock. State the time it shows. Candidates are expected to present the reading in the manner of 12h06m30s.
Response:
8h34m46s
